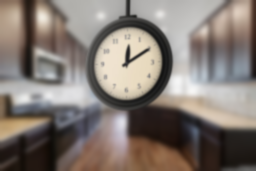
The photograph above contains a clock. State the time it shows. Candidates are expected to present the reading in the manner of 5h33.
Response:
12h10
